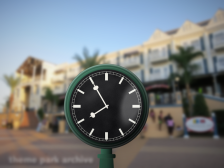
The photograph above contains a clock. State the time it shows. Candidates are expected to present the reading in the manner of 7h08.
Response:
7h55
